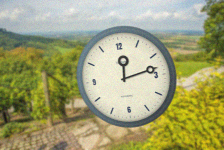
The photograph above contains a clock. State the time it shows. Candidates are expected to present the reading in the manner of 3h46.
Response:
12h13
